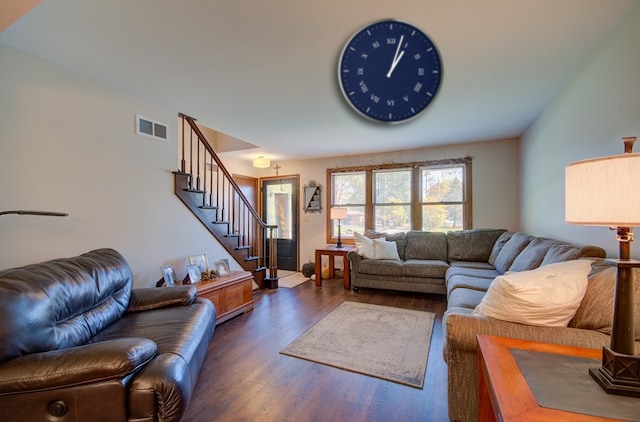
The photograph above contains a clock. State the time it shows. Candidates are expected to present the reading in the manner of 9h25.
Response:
1h03
